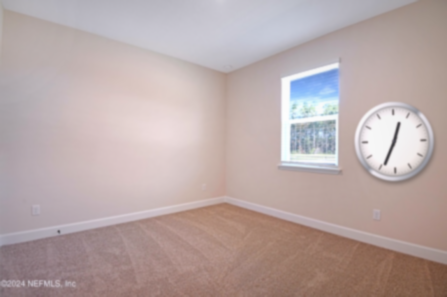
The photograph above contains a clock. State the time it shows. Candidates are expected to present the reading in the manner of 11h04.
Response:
12h34
